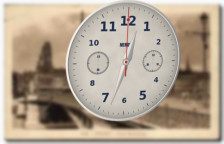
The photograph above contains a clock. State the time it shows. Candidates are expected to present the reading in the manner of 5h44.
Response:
12h33
